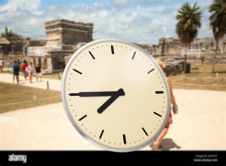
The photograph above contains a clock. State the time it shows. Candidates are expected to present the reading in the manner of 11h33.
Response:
7h45
